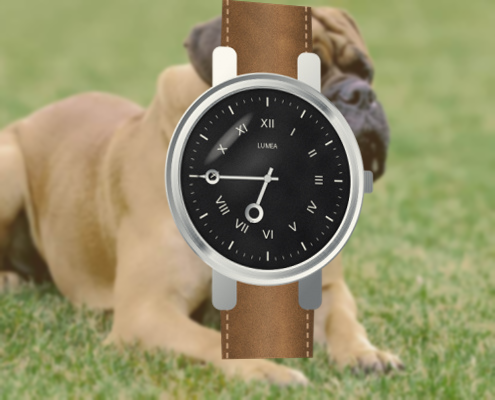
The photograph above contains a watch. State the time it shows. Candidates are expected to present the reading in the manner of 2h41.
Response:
6h45
